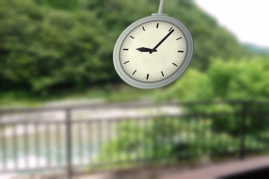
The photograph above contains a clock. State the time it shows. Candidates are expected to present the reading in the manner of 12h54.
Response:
9h06
